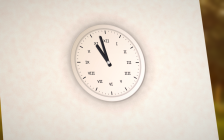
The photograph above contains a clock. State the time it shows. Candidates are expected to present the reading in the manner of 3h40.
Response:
10h58
